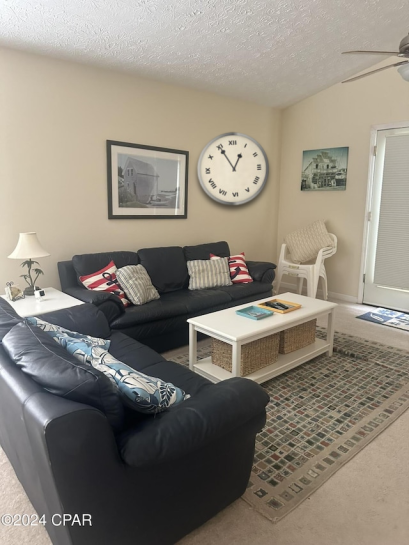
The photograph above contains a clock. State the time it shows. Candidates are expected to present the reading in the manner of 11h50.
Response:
12h55
